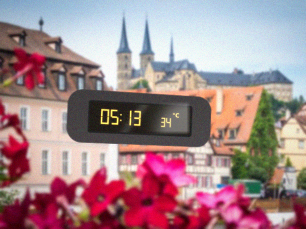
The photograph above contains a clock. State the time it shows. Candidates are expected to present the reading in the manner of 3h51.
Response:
5h13
